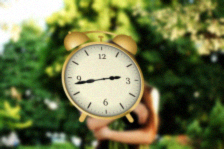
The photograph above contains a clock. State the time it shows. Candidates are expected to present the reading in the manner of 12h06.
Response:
2h43
